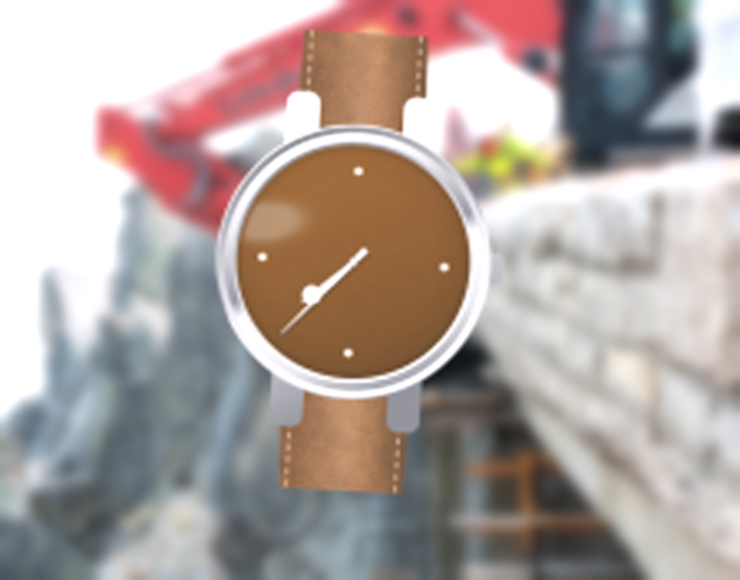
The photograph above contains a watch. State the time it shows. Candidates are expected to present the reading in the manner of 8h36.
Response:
7h37
